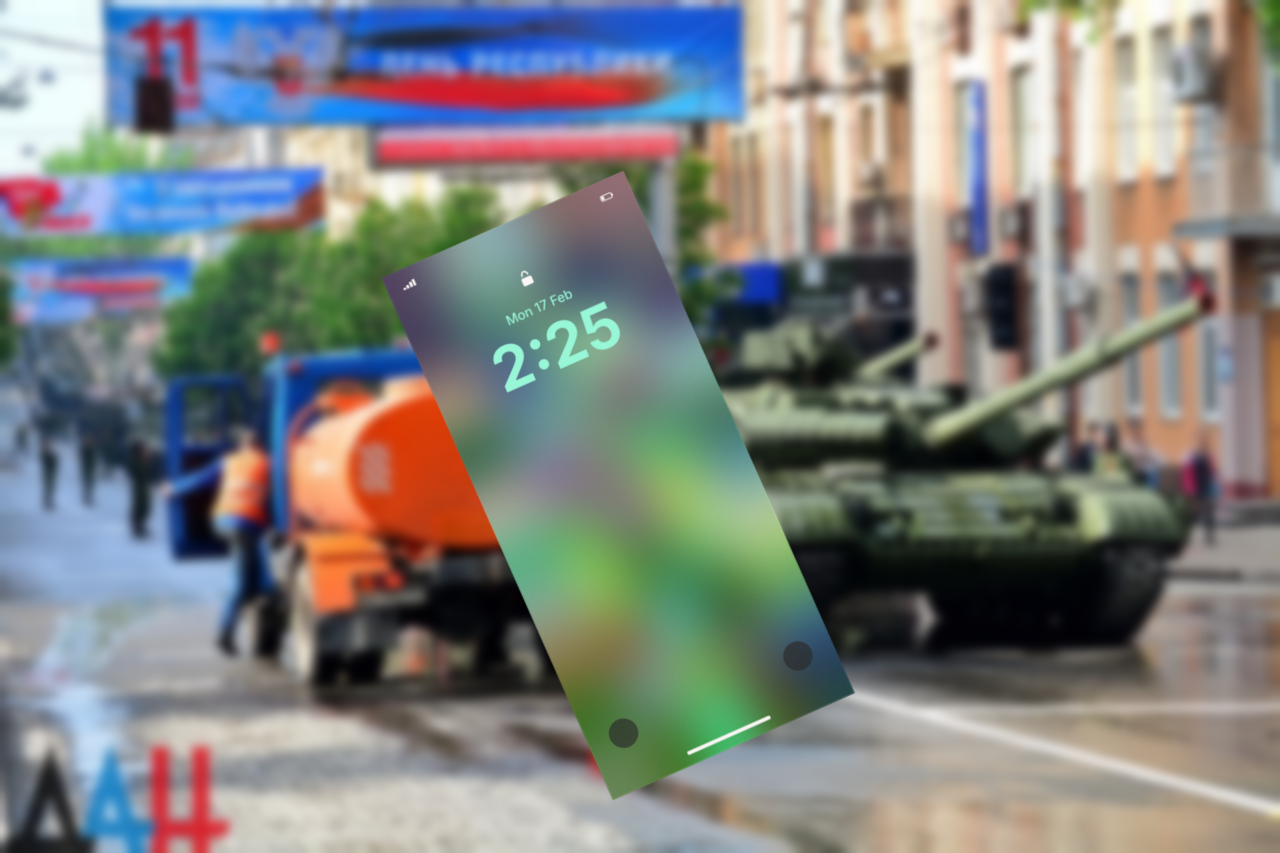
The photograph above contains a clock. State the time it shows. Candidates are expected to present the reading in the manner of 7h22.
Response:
2h25
